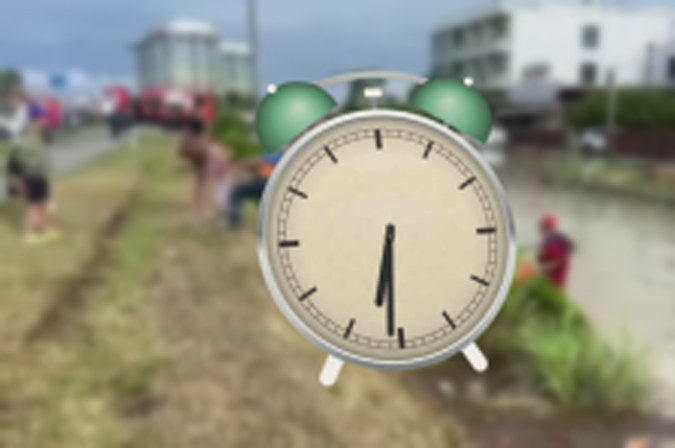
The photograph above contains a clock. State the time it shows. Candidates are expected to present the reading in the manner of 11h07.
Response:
6h31
